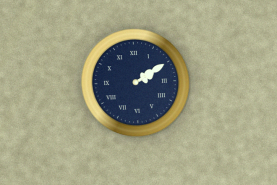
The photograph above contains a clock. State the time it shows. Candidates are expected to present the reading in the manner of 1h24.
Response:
2h10
